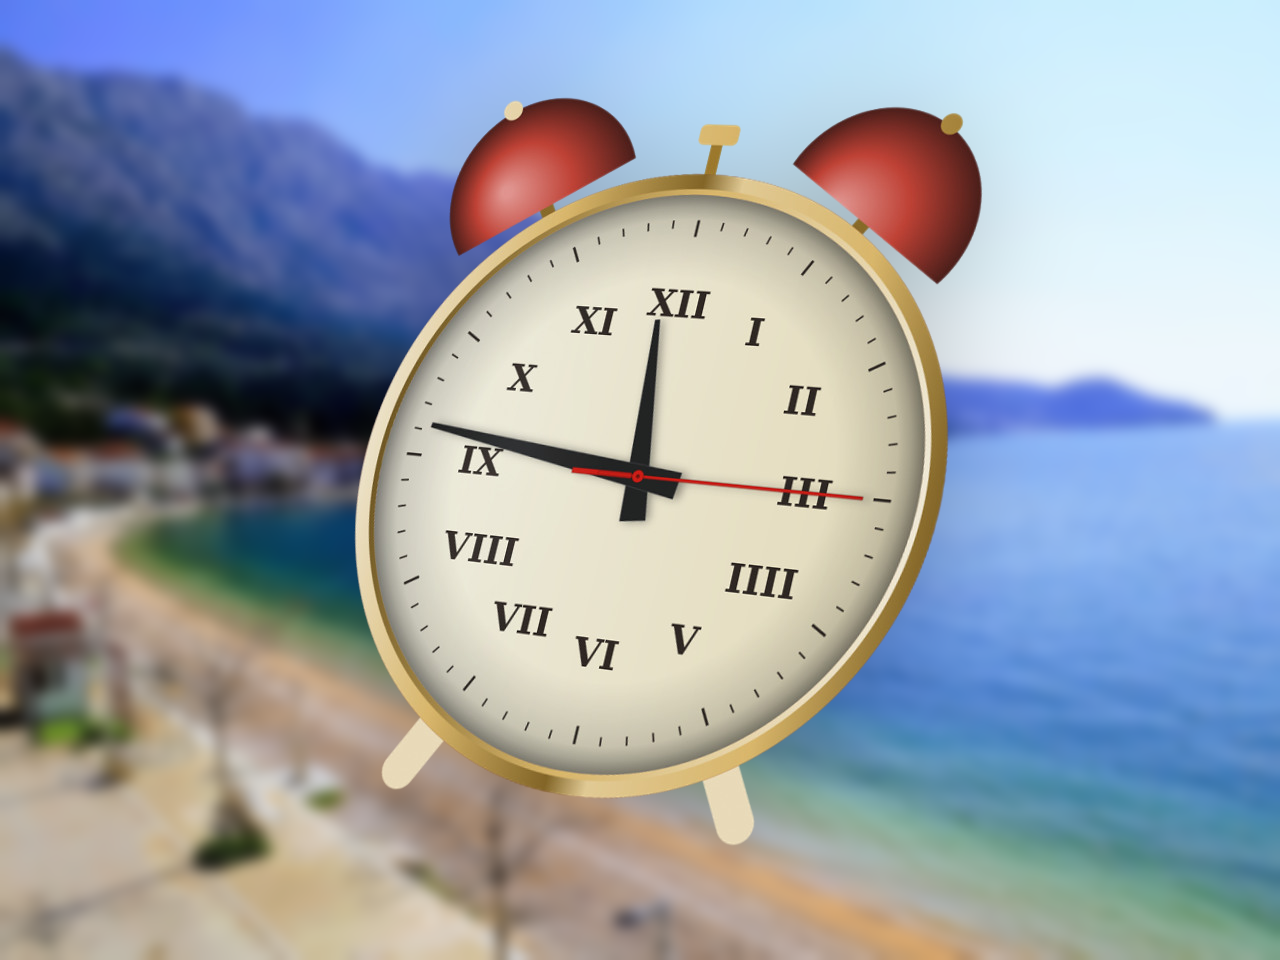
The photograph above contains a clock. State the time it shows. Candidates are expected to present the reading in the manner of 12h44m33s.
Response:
11h46m15s
